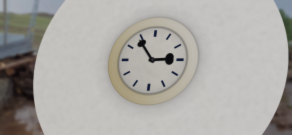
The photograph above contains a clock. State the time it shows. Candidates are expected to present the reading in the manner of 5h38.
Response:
2h54
